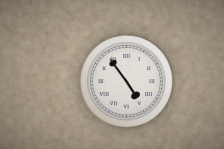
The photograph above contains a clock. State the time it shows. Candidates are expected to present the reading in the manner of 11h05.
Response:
4h54
